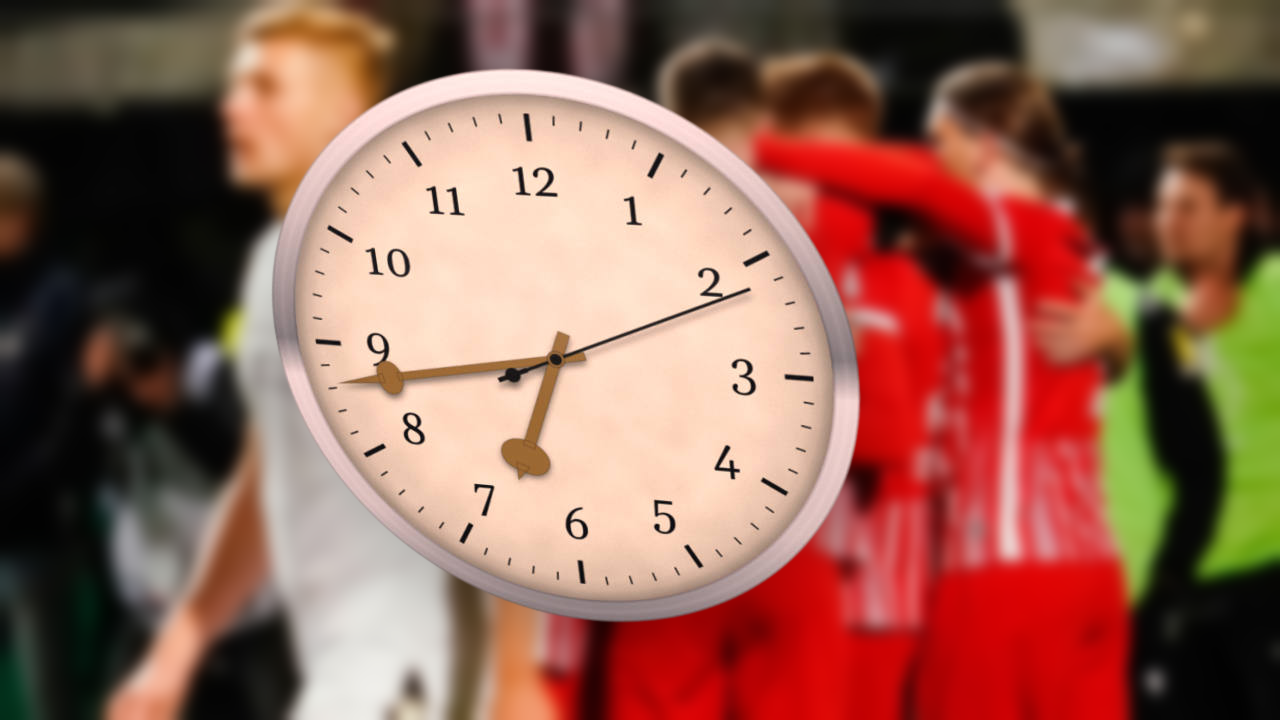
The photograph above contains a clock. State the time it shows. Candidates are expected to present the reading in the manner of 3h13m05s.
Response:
6h43m11s
